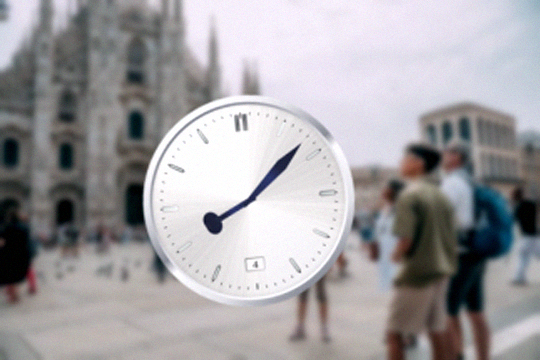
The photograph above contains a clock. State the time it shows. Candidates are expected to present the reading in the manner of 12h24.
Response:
8h08
